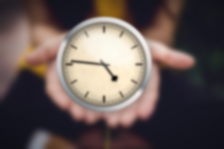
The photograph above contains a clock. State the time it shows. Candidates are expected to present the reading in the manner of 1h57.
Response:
4h46
